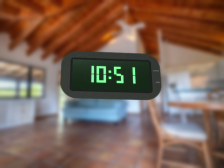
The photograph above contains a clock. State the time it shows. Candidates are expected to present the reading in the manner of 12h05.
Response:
10h51
